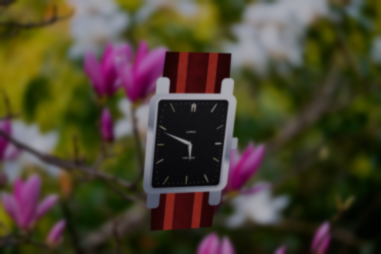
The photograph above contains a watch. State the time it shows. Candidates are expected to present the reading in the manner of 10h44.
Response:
5h49
